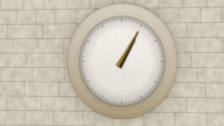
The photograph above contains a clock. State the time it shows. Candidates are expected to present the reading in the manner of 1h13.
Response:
1h05
